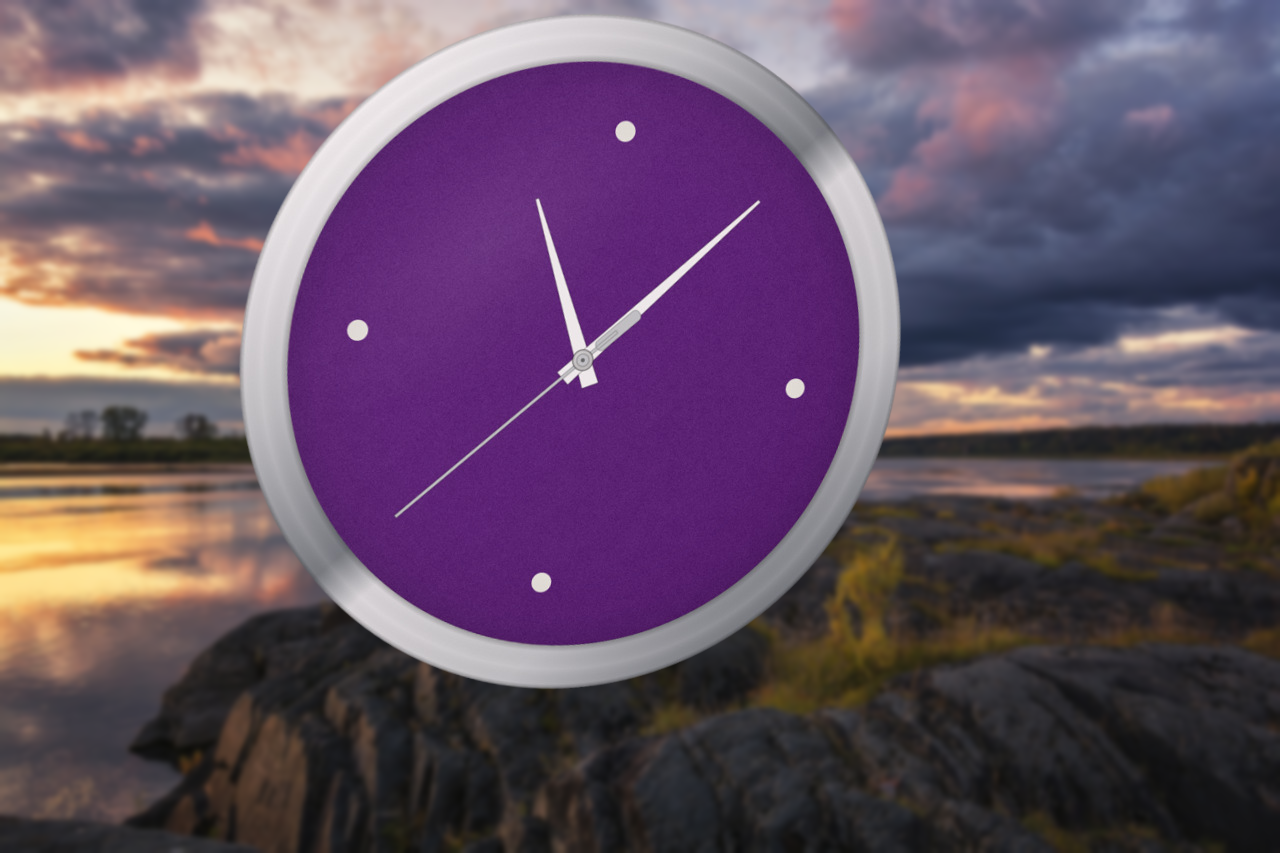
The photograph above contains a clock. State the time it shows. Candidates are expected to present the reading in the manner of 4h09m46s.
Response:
11h06m37s
